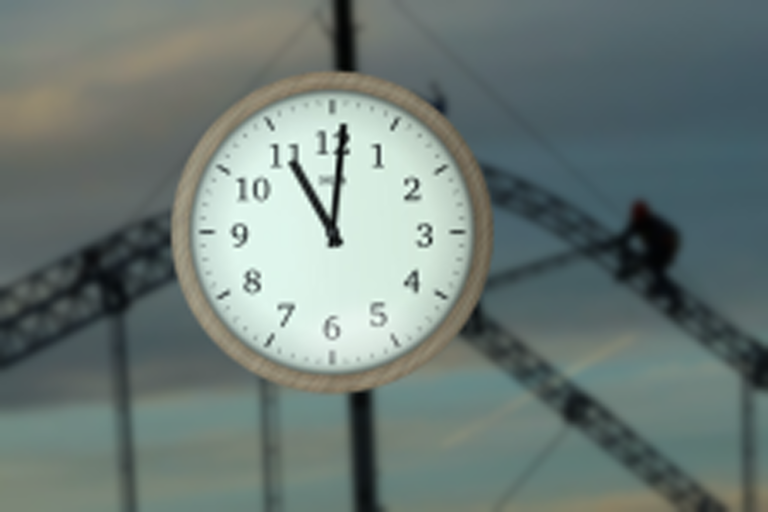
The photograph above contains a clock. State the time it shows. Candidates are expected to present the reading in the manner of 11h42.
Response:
11h01
